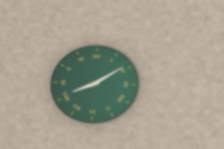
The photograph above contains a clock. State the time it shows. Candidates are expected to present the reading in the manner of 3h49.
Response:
8h09
